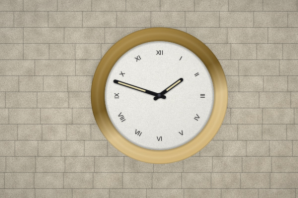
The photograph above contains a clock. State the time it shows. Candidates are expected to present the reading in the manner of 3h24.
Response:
1h48
